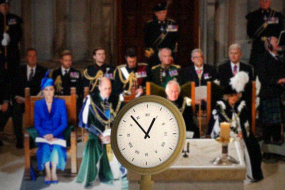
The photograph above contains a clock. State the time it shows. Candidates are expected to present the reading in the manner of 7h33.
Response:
12h53
